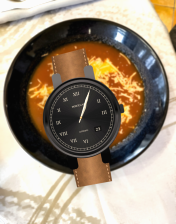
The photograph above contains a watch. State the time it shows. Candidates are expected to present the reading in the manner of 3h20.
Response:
1h05
